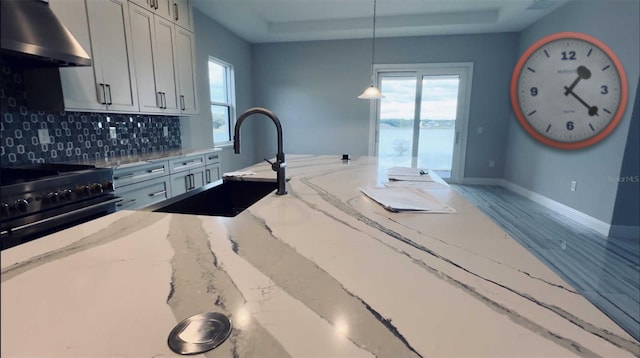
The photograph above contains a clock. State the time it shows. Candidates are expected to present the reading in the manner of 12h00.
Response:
1h22
